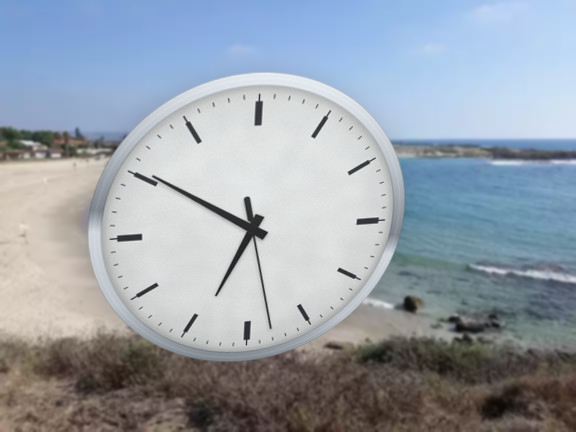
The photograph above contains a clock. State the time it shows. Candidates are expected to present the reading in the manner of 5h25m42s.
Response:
6h50m28s
